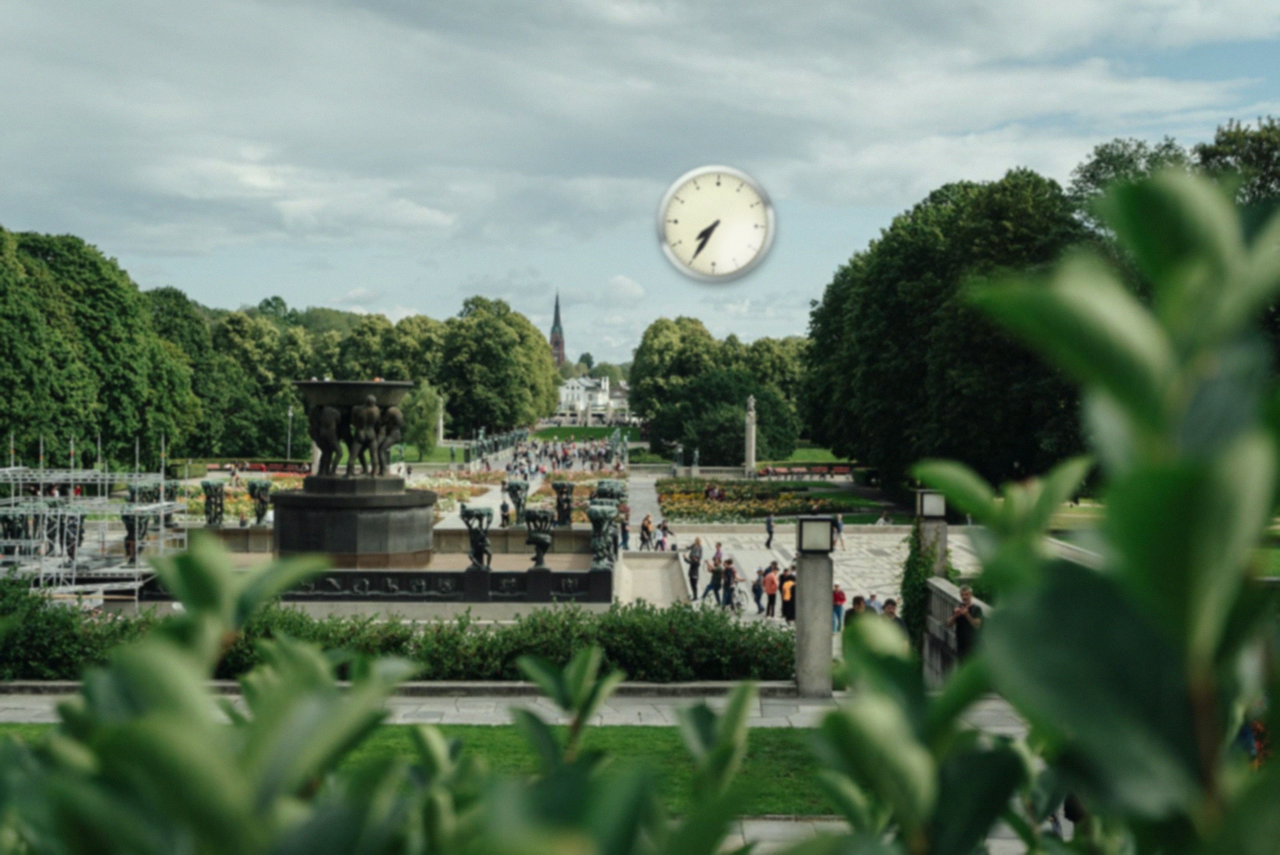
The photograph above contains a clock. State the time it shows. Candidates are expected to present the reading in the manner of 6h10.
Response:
7h35
